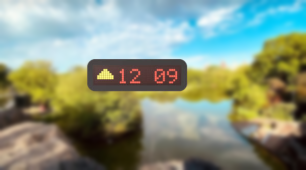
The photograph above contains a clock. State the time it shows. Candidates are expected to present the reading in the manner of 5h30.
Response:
12h09
